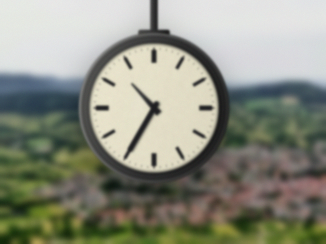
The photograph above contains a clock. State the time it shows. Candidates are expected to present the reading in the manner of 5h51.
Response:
10h35
